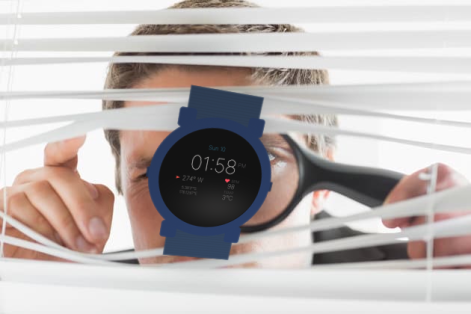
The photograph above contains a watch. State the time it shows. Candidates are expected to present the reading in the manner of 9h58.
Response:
1h58
